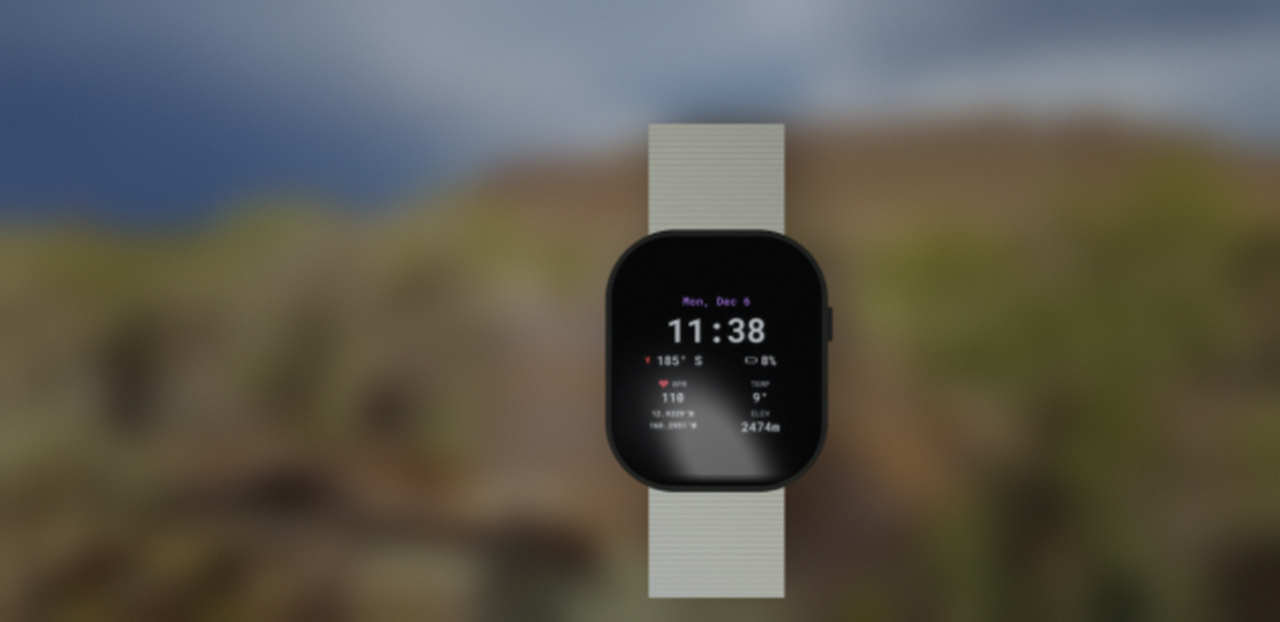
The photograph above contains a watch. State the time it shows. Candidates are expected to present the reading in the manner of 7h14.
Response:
11h38
